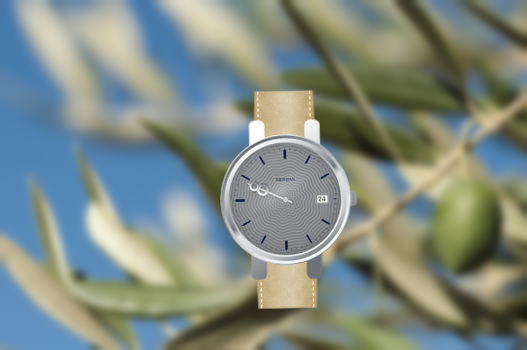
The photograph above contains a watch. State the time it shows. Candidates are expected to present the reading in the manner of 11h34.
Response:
9h49
